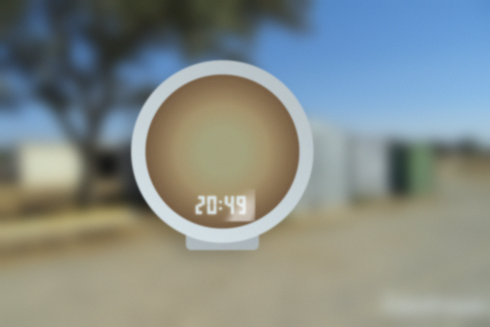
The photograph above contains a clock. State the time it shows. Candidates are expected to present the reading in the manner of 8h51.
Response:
20h49
